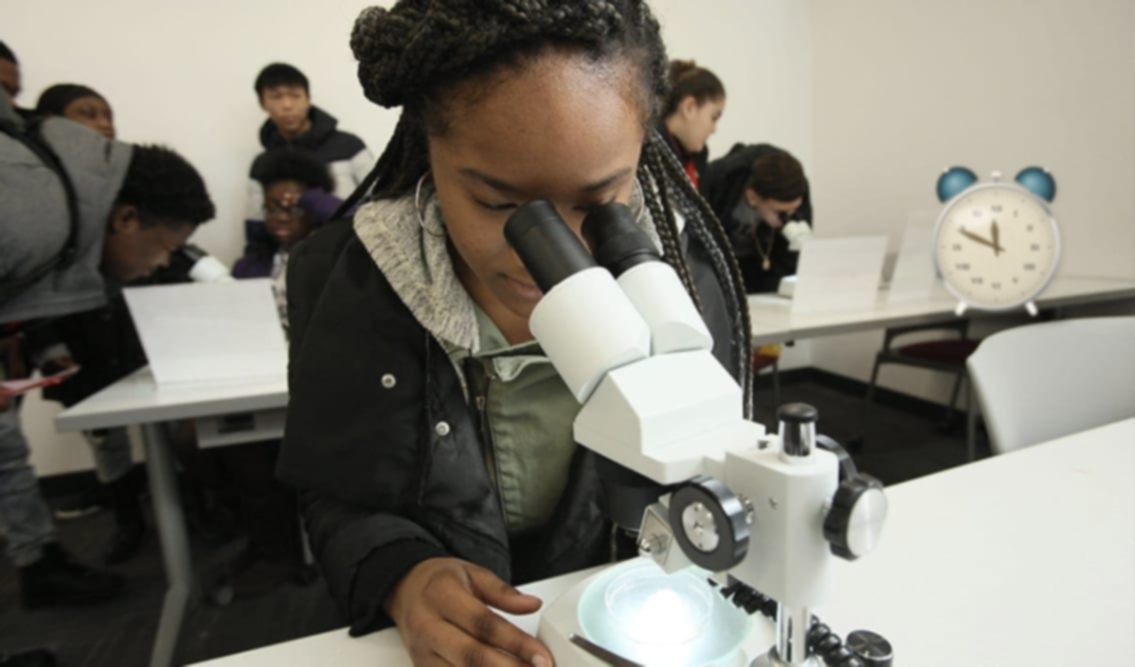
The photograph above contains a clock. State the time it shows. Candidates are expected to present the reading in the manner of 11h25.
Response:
11h49
